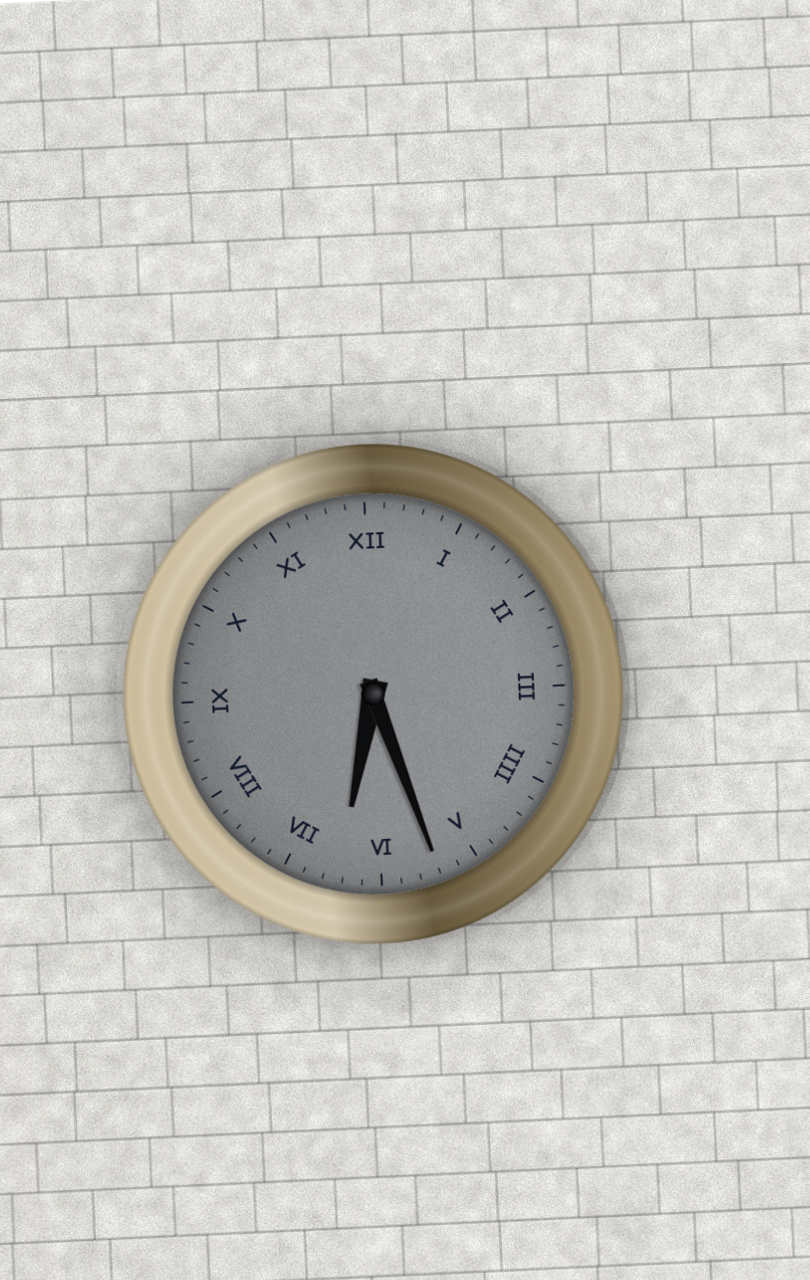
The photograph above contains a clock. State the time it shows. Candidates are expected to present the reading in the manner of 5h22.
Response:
6h27
